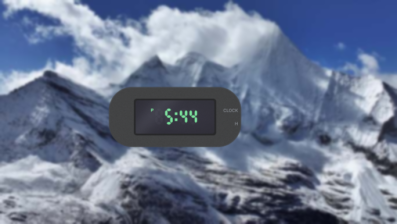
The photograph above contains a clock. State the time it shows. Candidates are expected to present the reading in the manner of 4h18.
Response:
5h44
